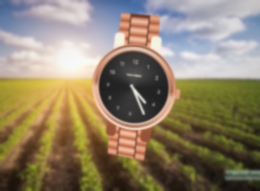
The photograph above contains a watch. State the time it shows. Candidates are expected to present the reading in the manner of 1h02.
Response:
4h25
